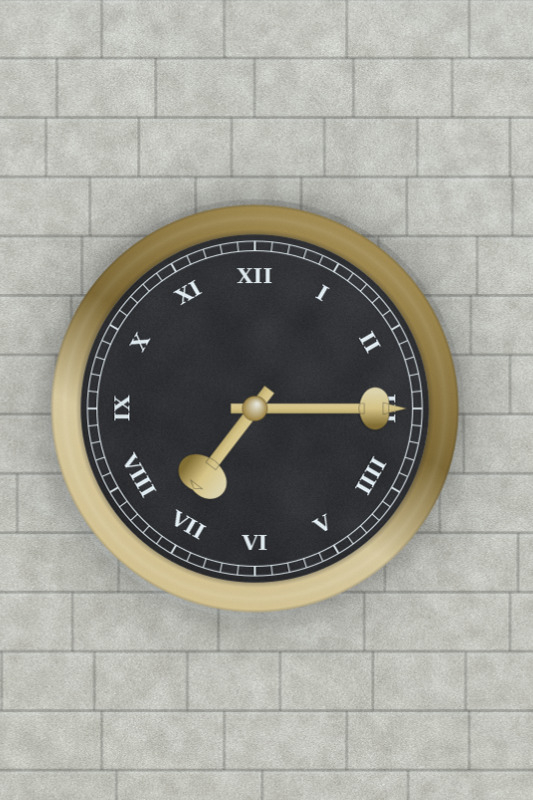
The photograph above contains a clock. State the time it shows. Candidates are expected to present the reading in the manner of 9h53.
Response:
7h15
